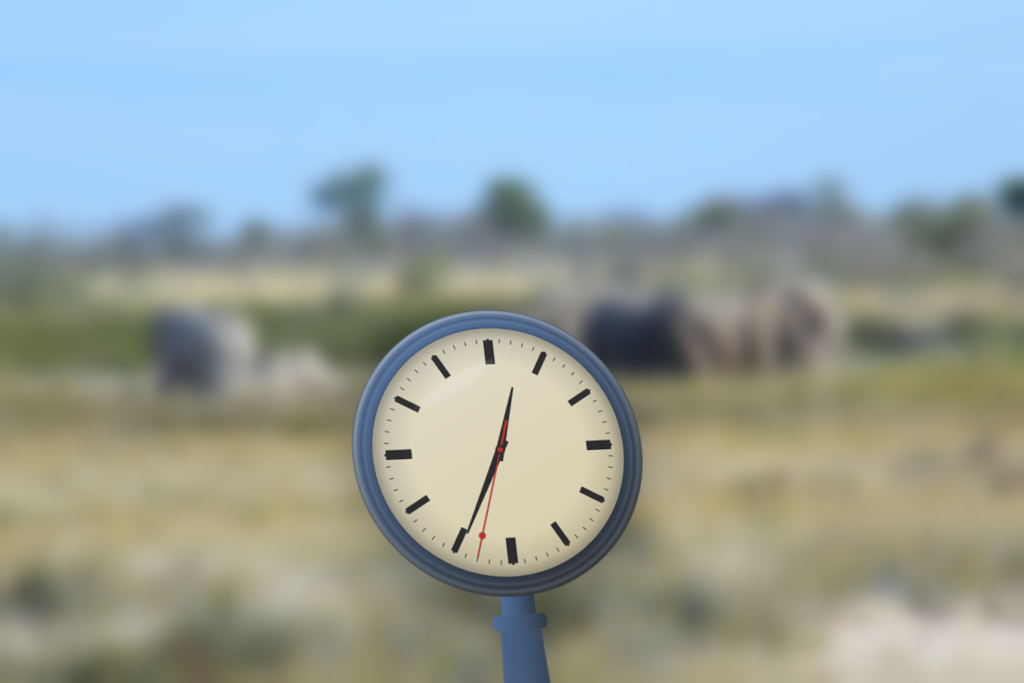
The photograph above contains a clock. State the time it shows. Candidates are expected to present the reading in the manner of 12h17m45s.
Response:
12h34m33s
